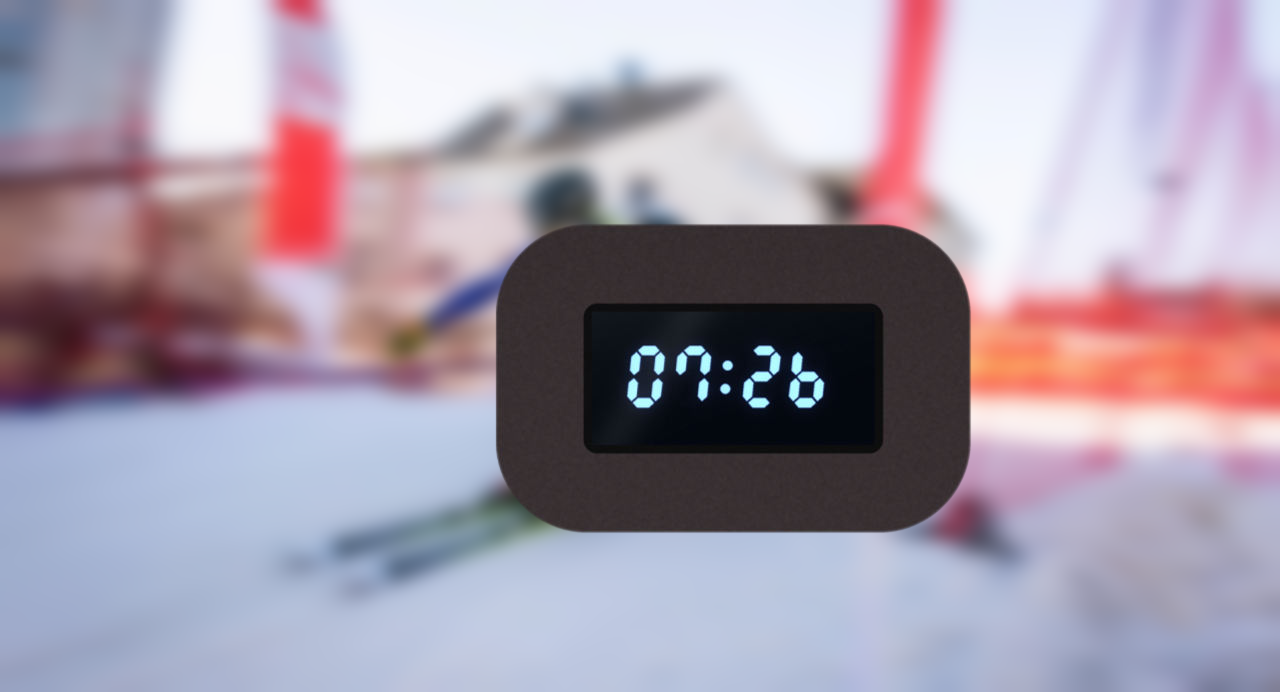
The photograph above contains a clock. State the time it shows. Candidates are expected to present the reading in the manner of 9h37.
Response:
7h26
